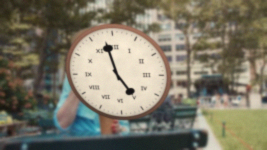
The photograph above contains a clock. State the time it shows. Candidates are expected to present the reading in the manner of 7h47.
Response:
4h58
